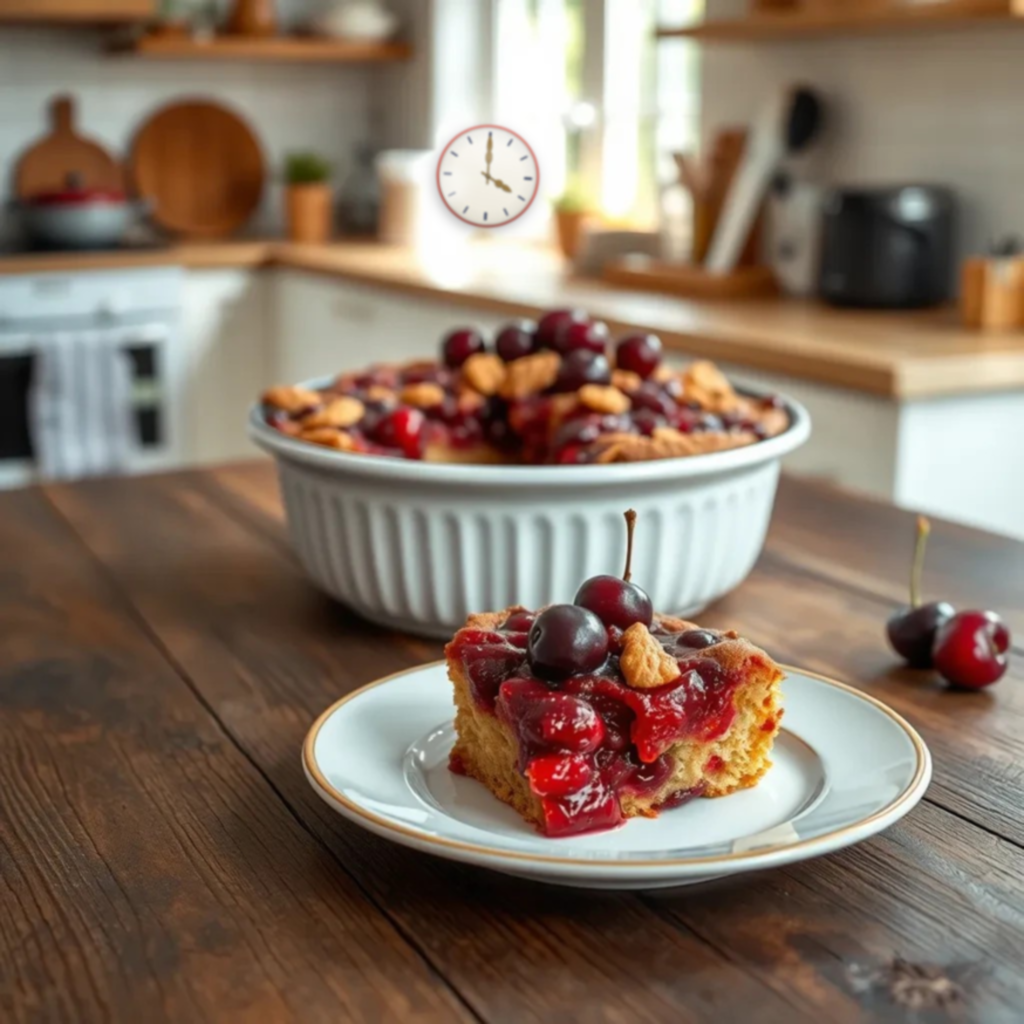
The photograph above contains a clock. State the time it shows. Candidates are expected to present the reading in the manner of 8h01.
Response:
4h00
